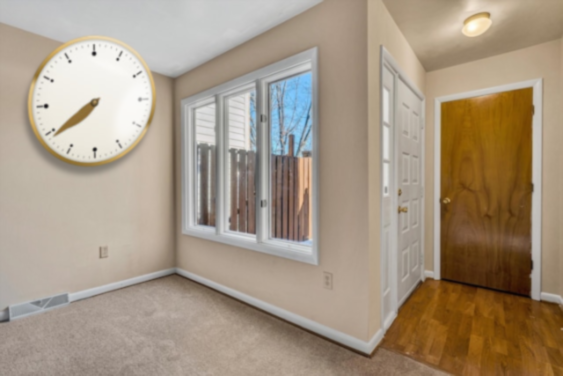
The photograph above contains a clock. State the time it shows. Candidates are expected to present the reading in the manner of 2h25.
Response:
7h39
